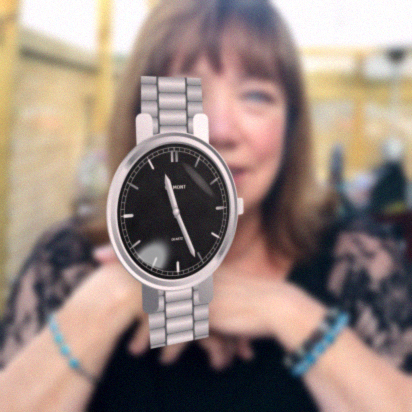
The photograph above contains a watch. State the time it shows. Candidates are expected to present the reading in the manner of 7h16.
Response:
11h26
